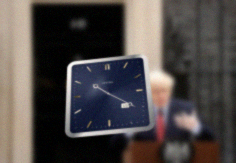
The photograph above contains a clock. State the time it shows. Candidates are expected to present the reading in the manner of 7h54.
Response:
10h21
